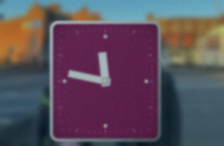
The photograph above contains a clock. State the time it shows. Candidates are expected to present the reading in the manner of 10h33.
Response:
11h47
